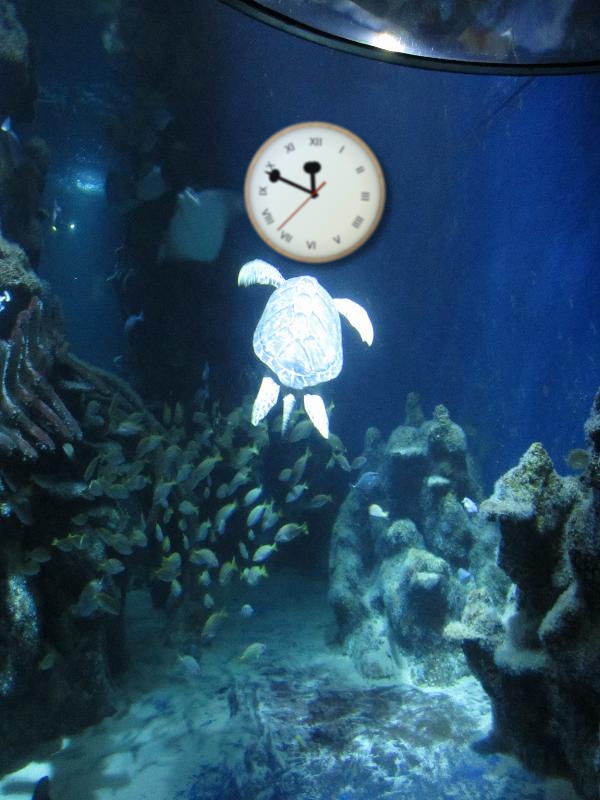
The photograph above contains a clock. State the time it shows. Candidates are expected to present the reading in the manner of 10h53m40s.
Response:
11h48m37s
